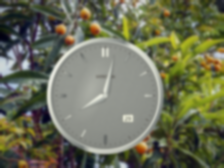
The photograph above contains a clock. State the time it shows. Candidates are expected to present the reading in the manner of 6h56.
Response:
8h02
